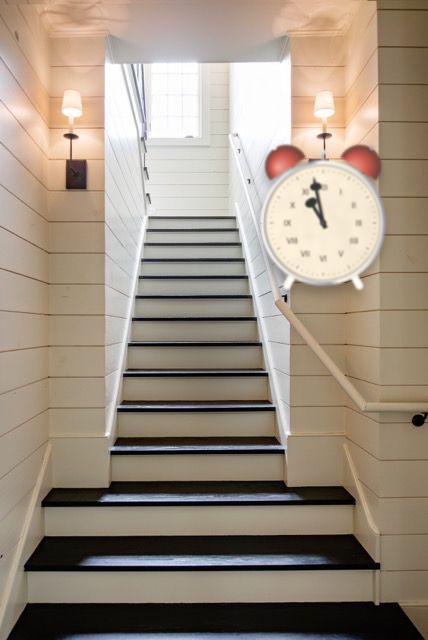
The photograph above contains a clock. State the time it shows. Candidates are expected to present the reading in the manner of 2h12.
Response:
10h58
